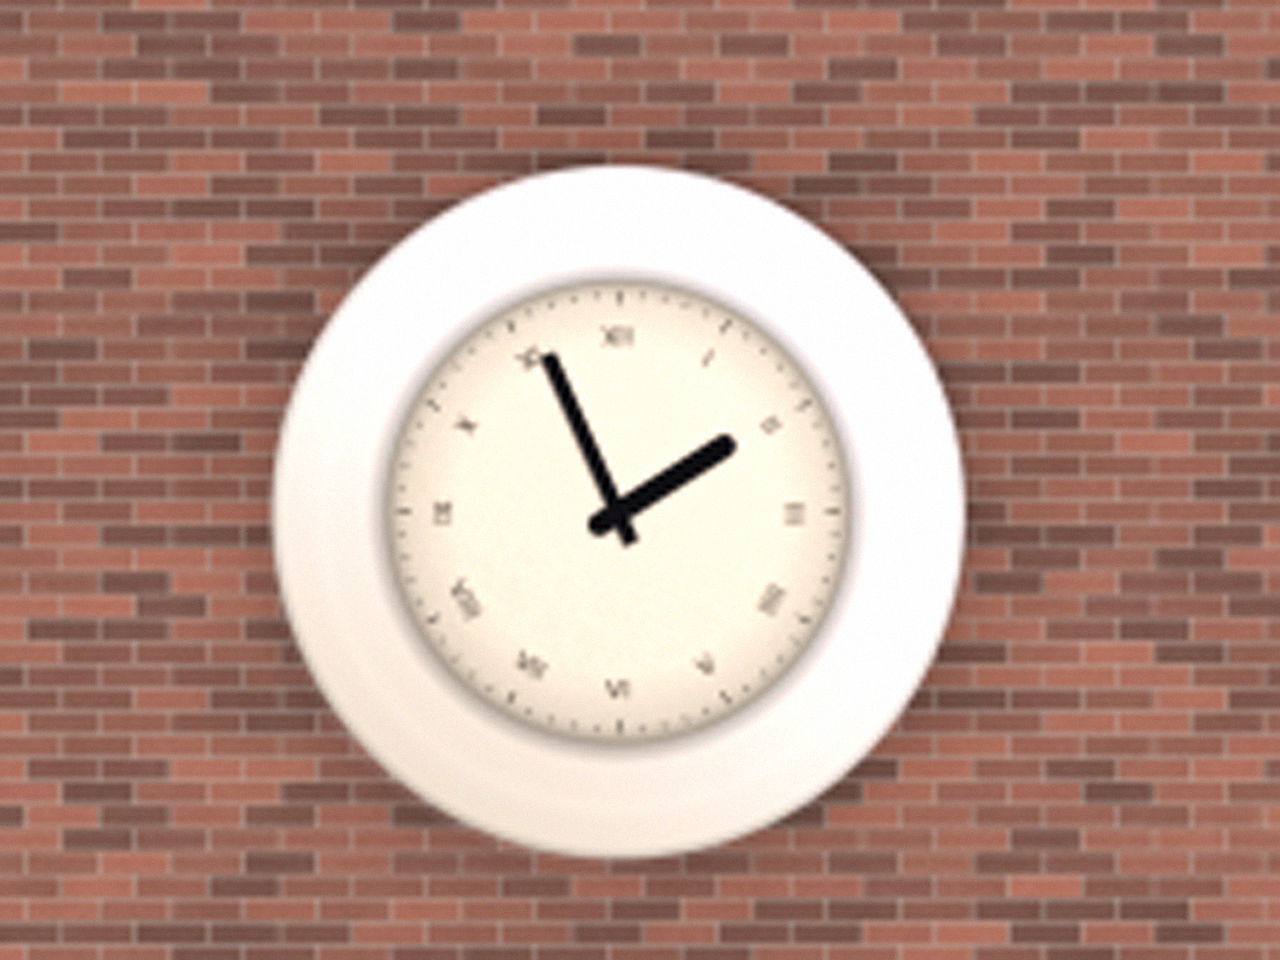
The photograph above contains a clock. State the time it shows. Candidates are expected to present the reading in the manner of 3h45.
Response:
1h56
